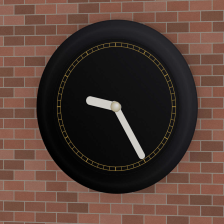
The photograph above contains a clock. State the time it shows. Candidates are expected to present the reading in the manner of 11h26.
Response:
9h25
